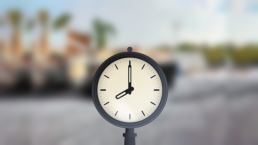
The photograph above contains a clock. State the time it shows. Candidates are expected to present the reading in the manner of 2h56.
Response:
8h00
